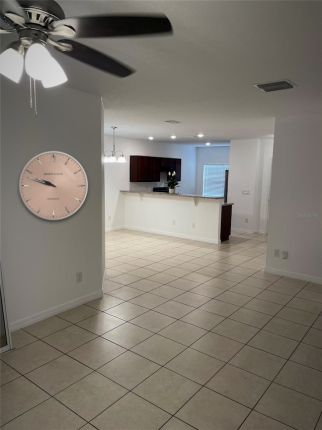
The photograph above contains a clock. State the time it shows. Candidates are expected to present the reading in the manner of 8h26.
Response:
9h48
